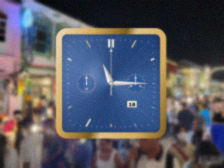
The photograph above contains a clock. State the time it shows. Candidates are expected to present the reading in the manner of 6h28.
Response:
11h15
